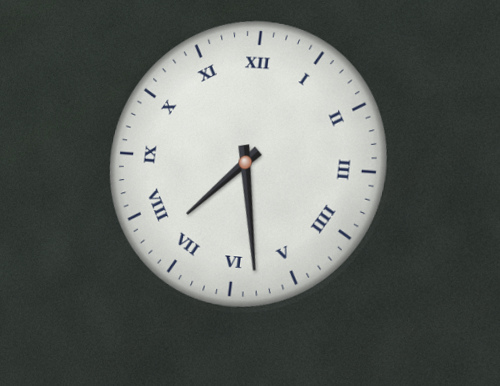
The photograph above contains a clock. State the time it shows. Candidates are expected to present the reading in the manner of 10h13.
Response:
7h28
